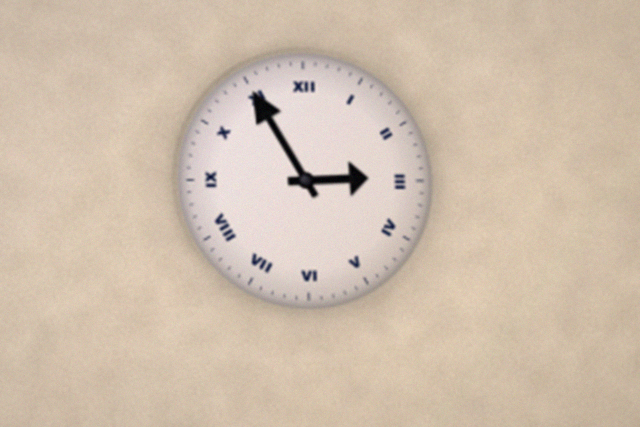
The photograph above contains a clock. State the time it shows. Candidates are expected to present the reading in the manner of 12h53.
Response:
2h55
